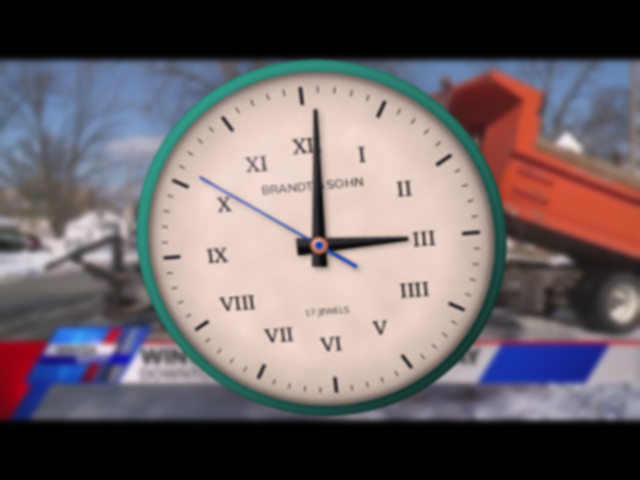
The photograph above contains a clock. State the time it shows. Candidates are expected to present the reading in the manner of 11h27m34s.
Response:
3h00m51s
